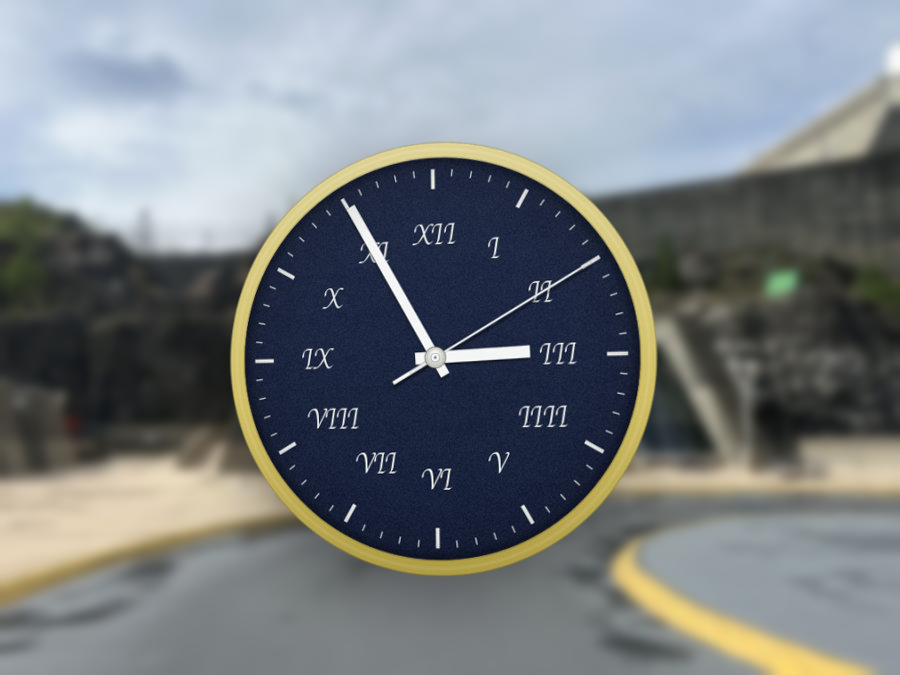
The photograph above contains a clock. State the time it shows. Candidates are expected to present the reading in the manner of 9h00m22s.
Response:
2h55m10s
